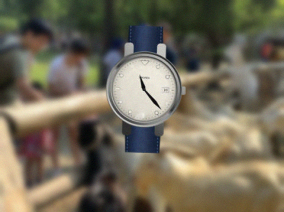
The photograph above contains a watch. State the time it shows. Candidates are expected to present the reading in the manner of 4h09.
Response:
11h23
